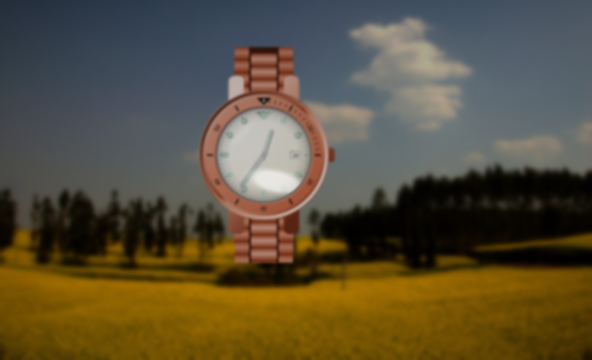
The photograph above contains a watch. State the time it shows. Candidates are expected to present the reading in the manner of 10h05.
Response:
12h36
